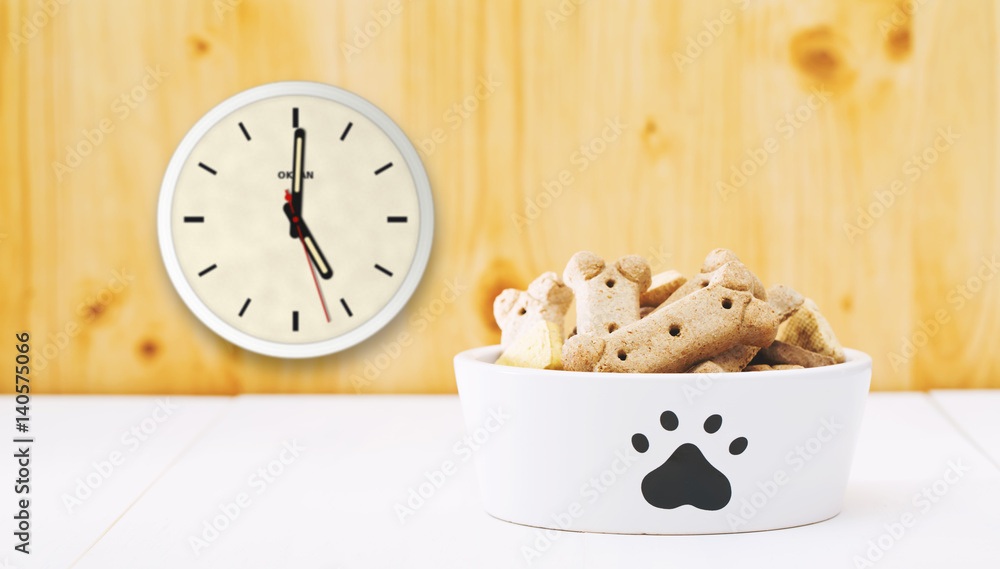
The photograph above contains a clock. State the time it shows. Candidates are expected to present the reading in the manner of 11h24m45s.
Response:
5h00m27s
